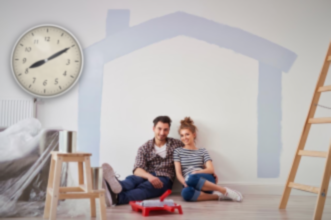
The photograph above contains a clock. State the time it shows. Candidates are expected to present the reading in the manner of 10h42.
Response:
8h10
